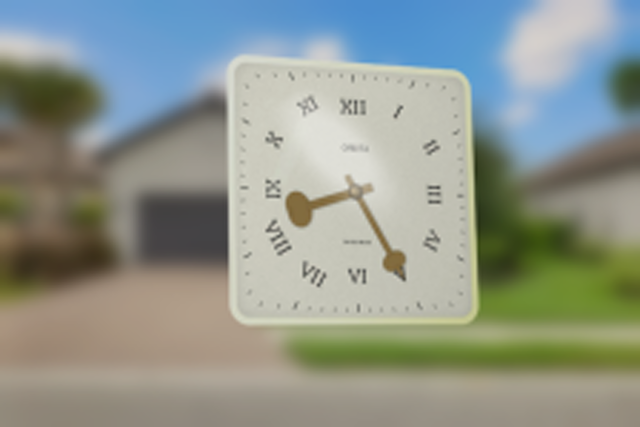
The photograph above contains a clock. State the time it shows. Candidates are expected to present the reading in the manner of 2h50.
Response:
8h25
